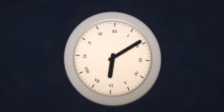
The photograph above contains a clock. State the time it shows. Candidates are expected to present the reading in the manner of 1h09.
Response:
6h09
